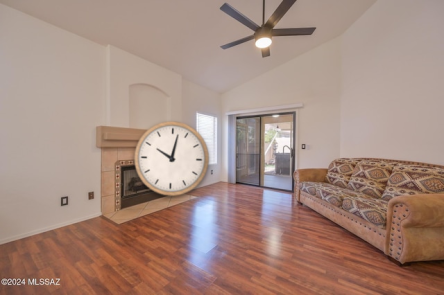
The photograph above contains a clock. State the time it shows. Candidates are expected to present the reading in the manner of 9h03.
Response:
10h02
